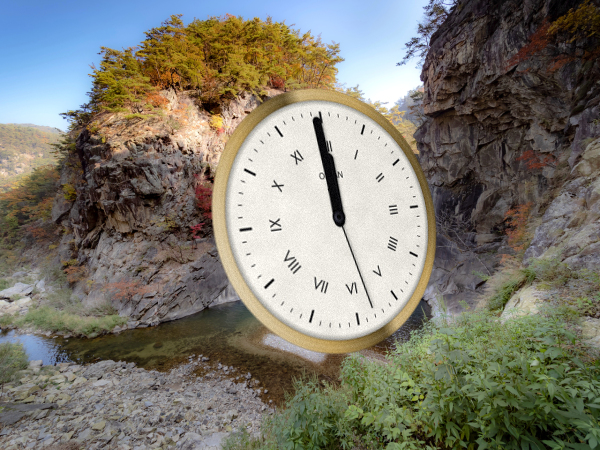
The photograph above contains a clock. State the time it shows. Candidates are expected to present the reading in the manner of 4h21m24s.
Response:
11h59m28s
